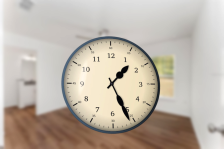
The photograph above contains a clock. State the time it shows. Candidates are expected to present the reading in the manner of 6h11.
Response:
1h26
